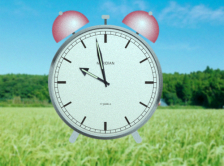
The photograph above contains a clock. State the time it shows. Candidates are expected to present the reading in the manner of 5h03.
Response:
9h58
